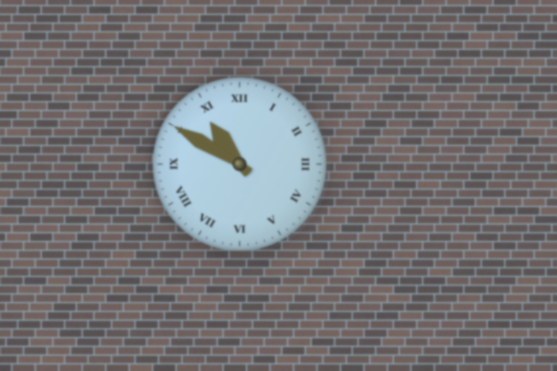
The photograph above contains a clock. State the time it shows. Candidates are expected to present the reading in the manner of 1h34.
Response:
10h50
